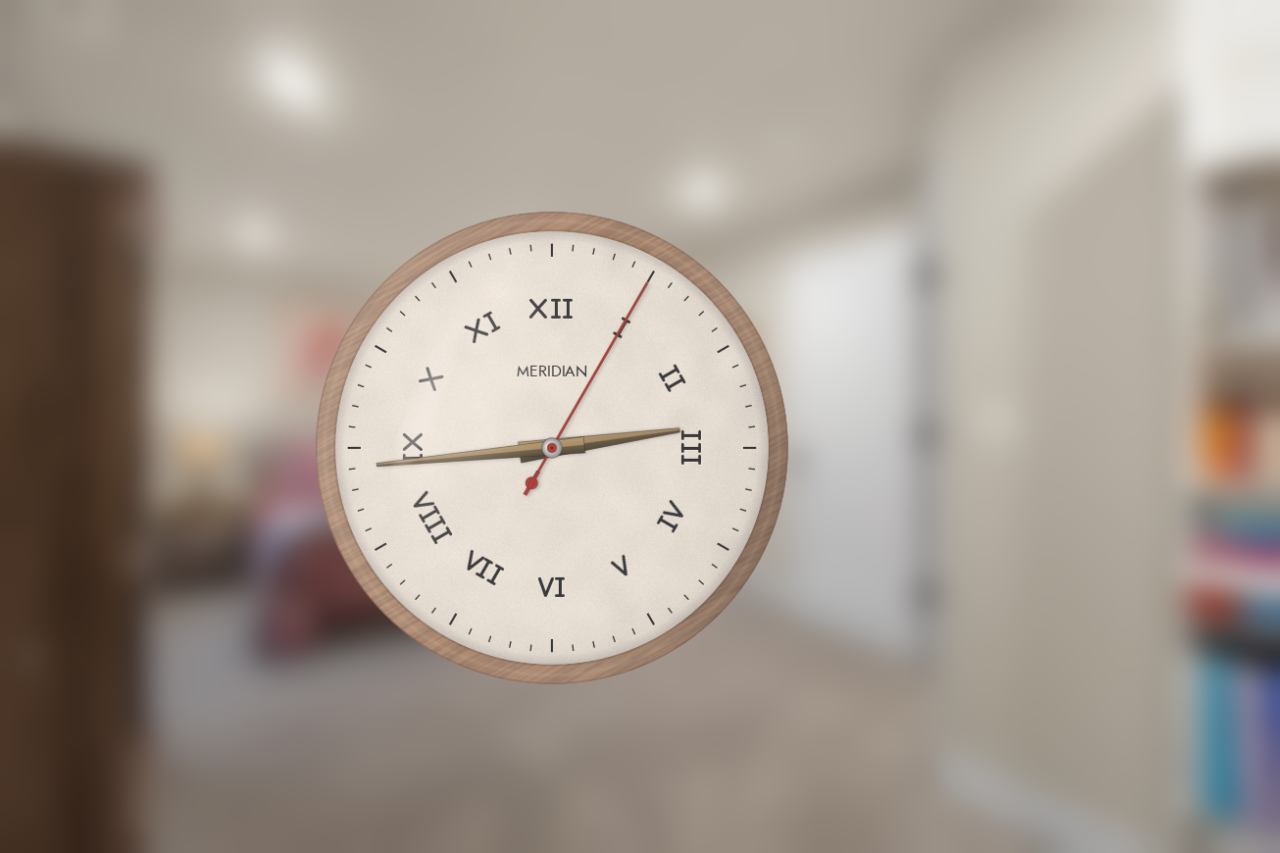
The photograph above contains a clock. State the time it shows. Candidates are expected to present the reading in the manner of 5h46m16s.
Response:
2h44m05s
